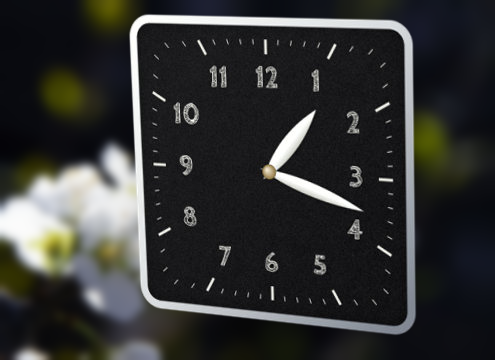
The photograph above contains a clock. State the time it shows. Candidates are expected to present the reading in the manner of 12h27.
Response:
1h18
